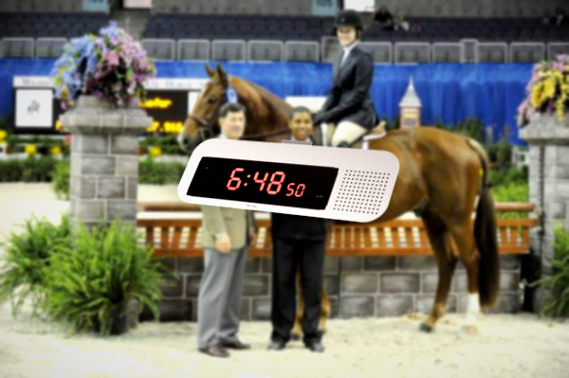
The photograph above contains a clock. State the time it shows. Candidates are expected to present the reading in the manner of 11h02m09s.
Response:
6h48m50s
